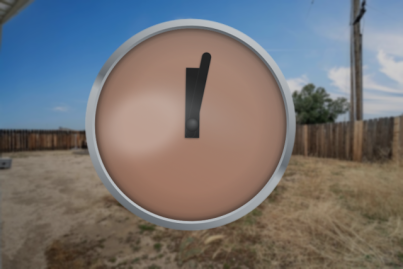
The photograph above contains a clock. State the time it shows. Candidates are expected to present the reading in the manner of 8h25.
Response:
12h02
